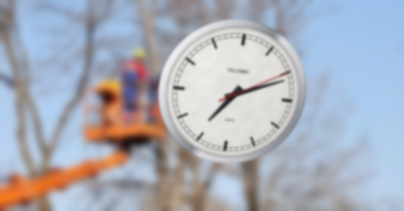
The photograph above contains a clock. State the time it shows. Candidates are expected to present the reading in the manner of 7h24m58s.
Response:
7h11m10s
